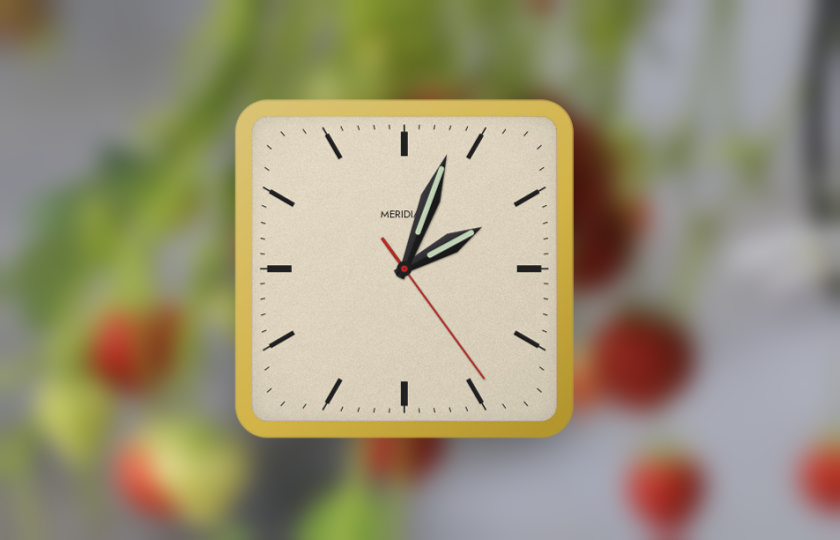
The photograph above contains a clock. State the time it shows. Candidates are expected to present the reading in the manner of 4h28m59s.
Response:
2h03m24s
